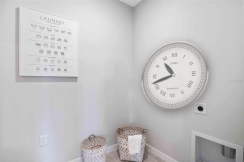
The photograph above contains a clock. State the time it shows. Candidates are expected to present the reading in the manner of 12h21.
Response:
10h42
